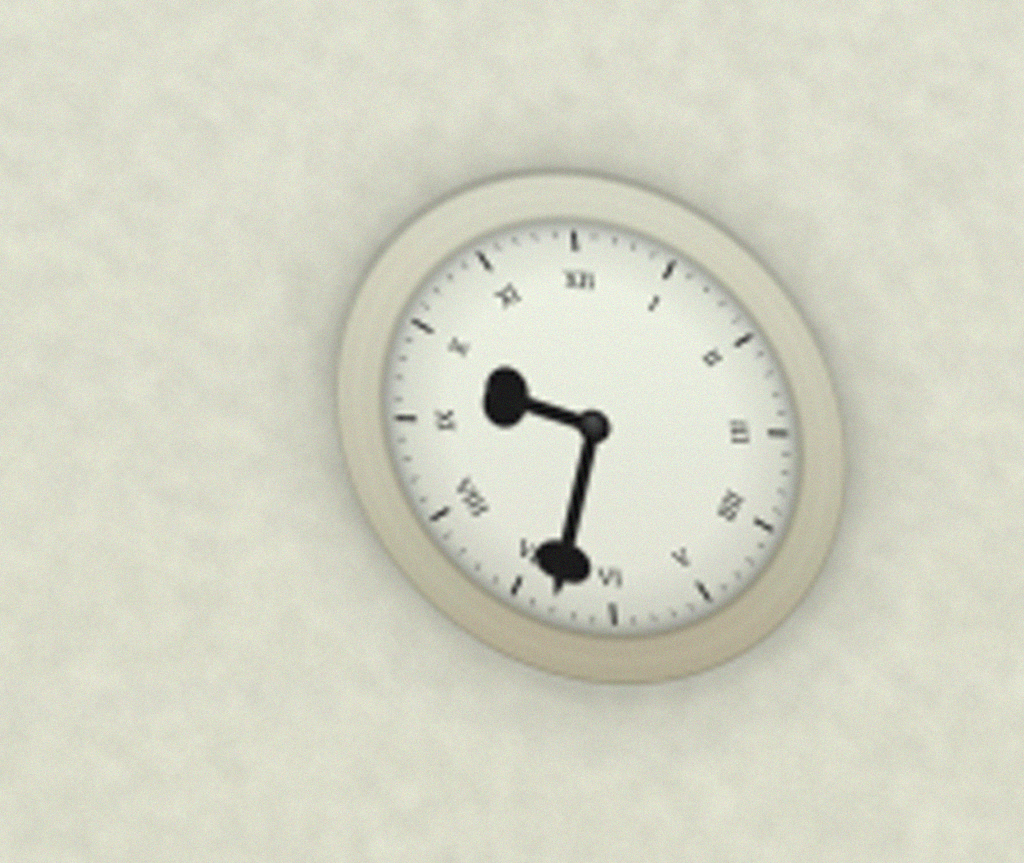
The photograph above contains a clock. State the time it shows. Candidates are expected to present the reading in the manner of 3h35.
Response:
9h33
